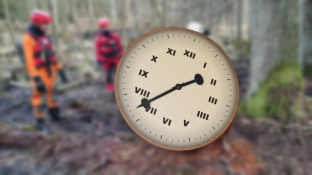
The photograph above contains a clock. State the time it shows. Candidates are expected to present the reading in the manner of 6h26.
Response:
1h37
